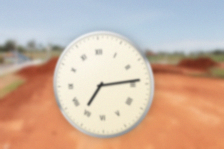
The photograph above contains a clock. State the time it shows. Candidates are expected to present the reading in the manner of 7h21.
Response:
7h14
